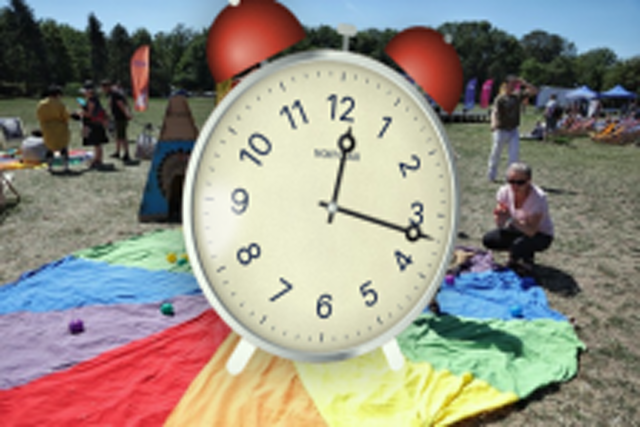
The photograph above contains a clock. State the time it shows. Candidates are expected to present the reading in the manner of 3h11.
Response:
12h17
